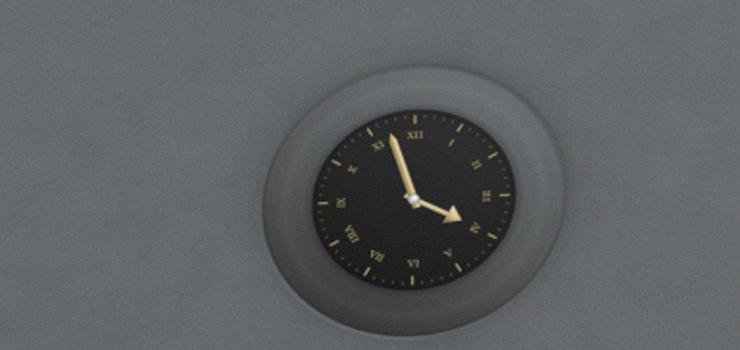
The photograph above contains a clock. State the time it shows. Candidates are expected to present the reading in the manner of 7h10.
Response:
3h57
